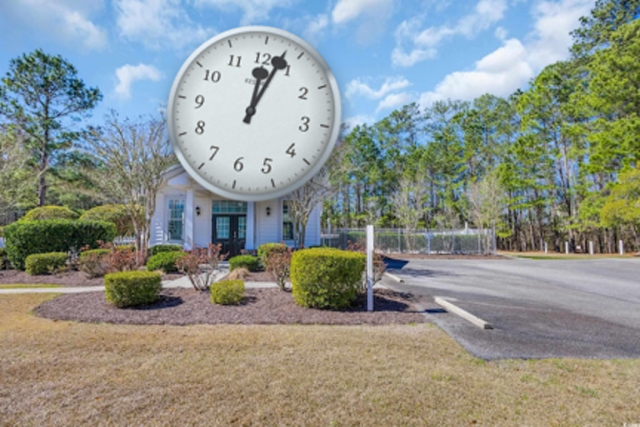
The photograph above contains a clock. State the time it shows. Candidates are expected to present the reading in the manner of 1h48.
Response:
12h03
